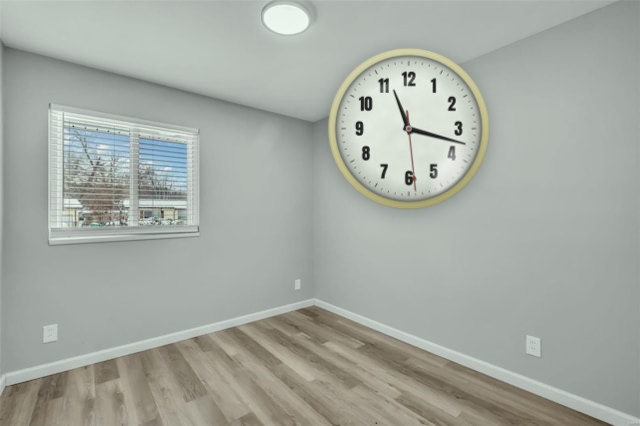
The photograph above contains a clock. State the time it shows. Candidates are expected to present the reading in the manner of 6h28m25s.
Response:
11h17m29s
